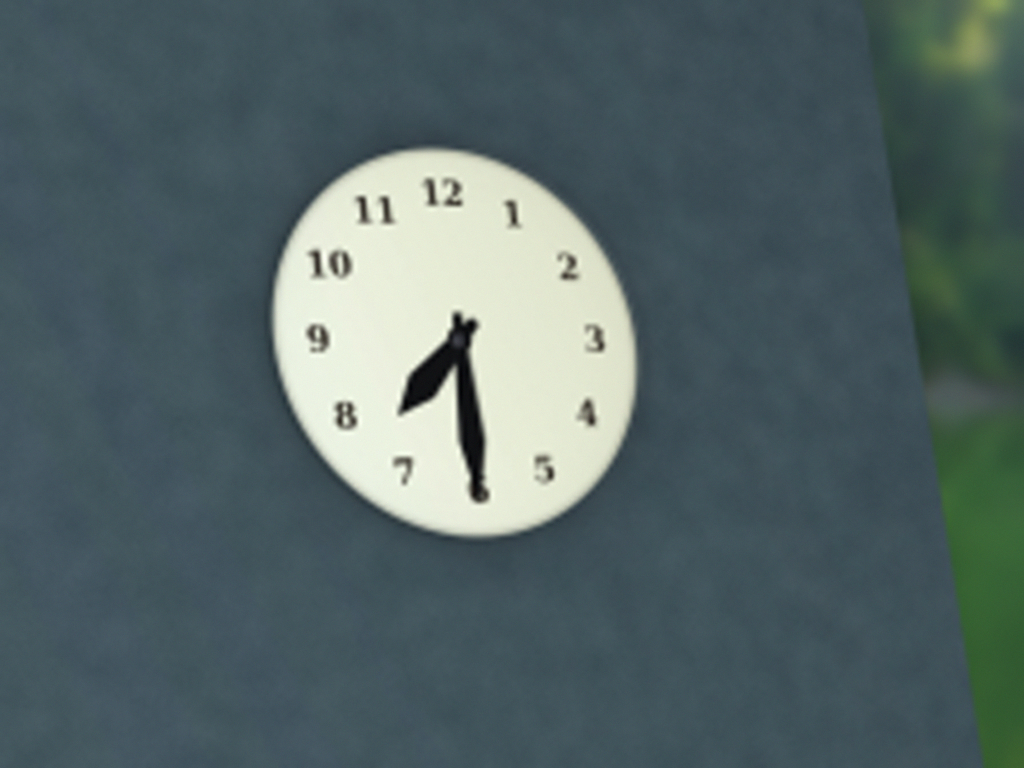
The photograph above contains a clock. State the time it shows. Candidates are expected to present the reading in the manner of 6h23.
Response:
7h30
